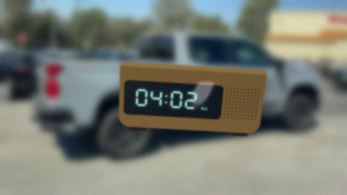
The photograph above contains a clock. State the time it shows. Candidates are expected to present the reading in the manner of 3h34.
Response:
4h02
